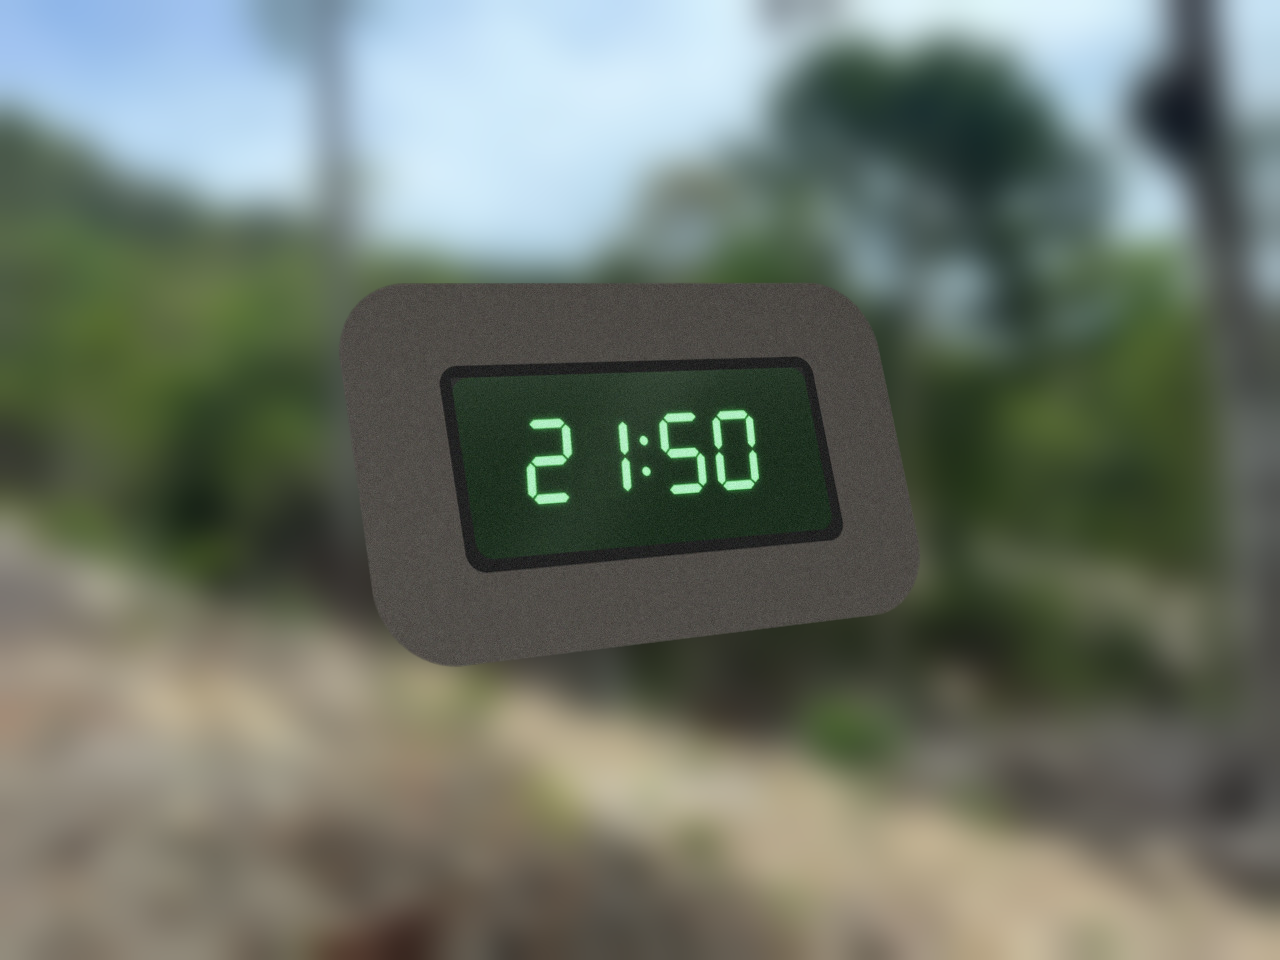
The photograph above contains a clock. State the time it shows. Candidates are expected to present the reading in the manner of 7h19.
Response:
21h50
